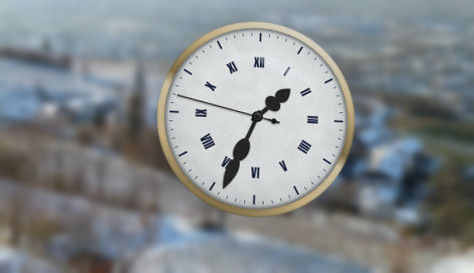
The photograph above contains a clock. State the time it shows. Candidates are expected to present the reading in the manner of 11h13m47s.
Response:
1h33m47s
